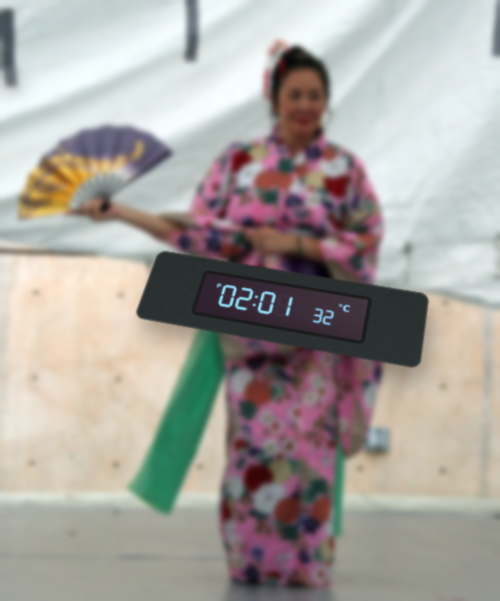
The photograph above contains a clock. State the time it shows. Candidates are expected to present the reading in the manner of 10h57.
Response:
2h01
